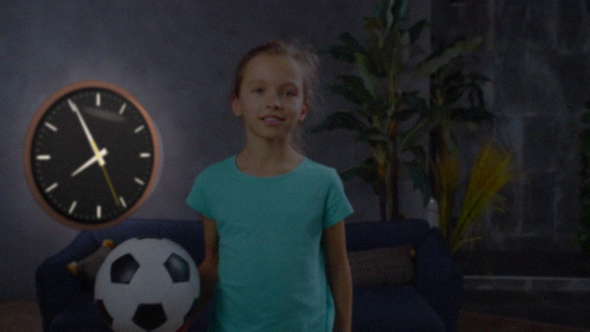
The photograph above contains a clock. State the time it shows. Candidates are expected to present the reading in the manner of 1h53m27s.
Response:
7h55m26s
